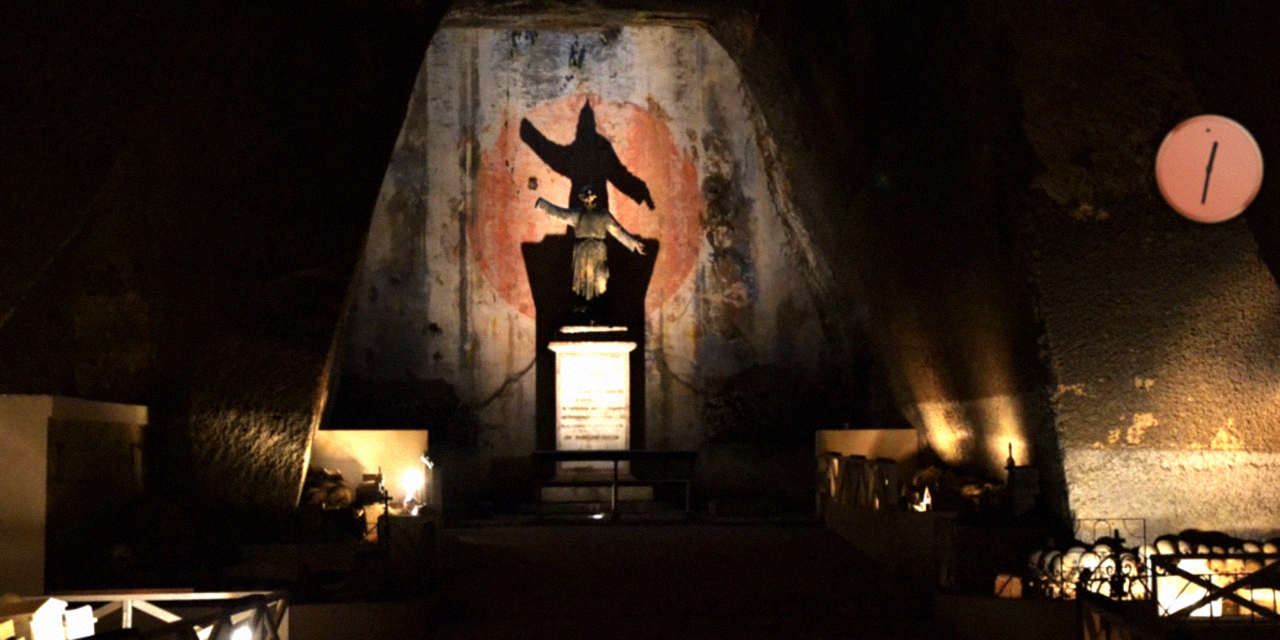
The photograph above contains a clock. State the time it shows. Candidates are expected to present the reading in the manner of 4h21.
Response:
12h32
